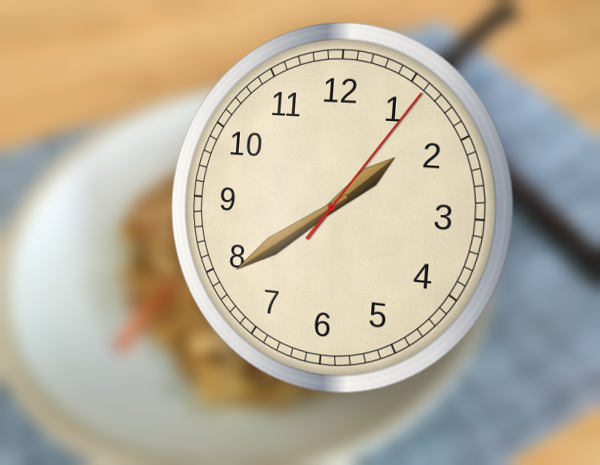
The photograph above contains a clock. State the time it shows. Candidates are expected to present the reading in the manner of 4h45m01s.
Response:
1h39m06s
